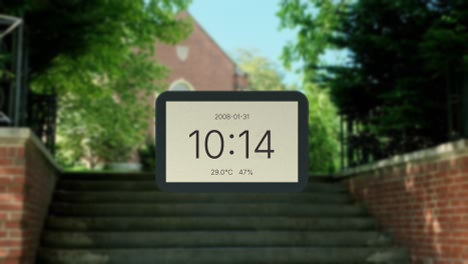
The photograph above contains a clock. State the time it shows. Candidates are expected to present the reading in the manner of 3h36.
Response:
10h14
